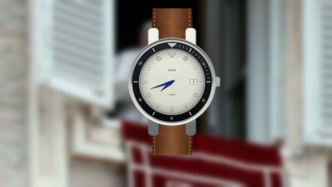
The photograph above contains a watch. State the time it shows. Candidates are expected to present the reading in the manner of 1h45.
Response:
7h42
